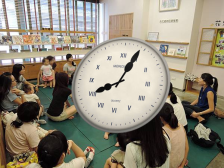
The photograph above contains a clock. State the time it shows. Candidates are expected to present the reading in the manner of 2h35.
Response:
8h04
